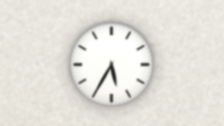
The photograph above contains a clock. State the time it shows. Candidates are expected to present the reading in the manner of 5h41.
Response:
5h35
